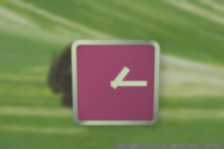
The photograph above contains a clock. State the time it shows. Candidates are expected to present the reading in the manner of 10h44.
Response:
1h15
